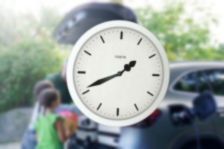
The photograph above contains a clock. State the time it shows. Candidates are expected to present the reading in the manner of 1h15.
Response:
1h41
